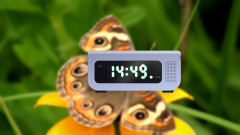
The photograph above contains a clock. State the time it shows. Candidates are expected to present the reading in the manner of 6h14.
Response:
14h49
